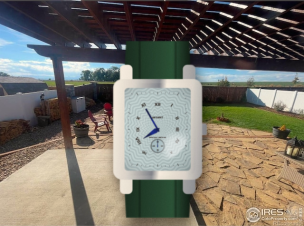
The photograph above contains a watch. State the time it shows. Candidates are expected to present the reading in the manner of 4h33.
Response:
7h55
